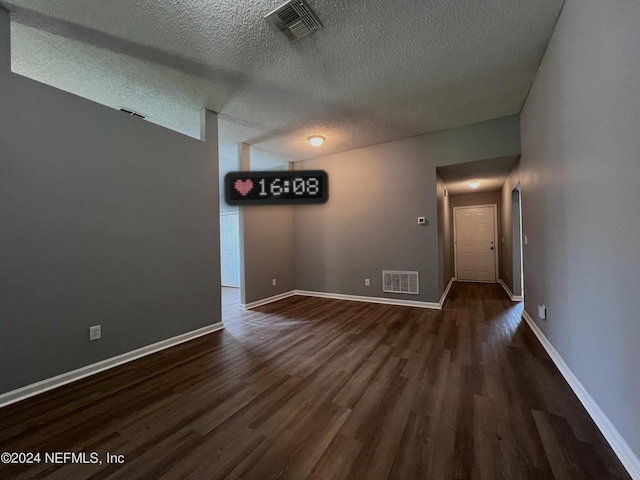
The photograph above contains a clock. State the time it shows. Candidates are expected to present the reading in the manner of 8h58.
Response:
16h08
